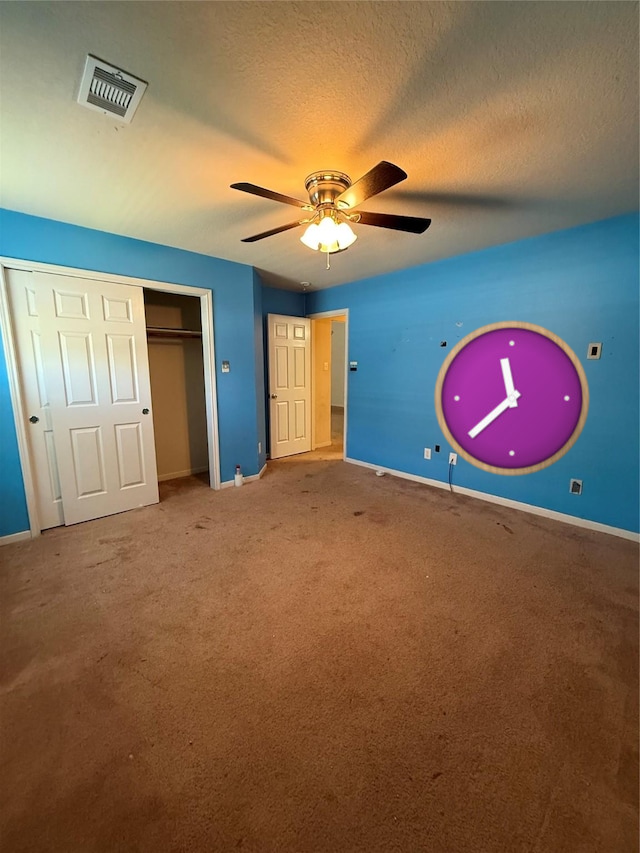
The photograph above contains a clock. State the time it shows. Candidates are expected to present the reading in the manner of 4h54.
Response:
11h38
